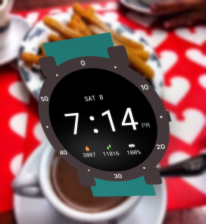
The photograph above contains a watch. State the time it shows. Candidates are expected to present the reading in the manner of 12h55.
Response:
7h14
